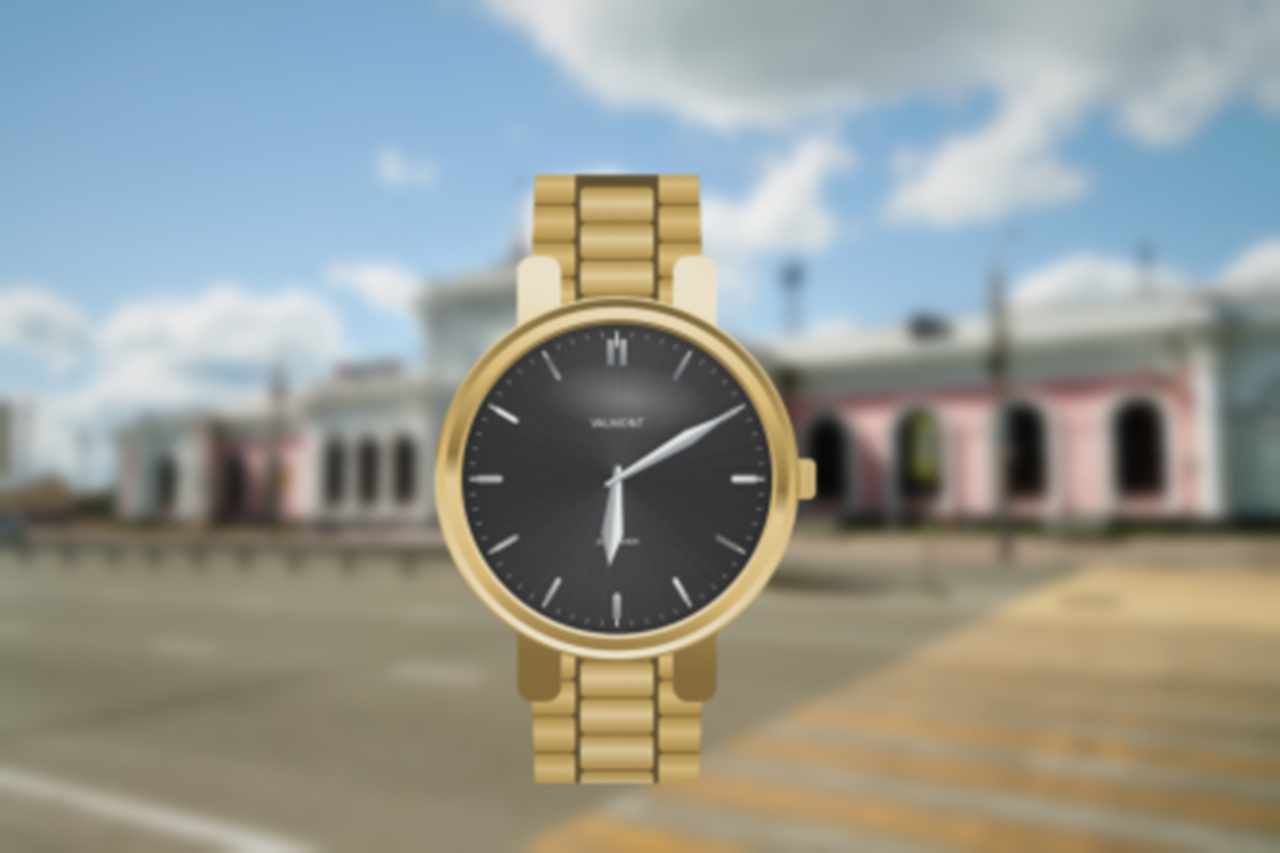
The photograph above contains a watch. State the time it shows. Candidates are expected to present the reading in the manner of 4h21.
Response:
6h10
